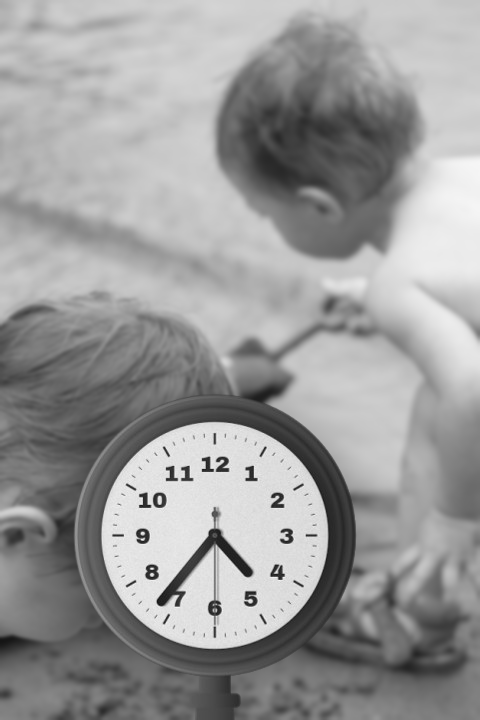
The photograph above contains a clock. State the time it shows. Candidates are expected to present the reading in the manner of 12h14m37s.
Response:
4h36m30s
